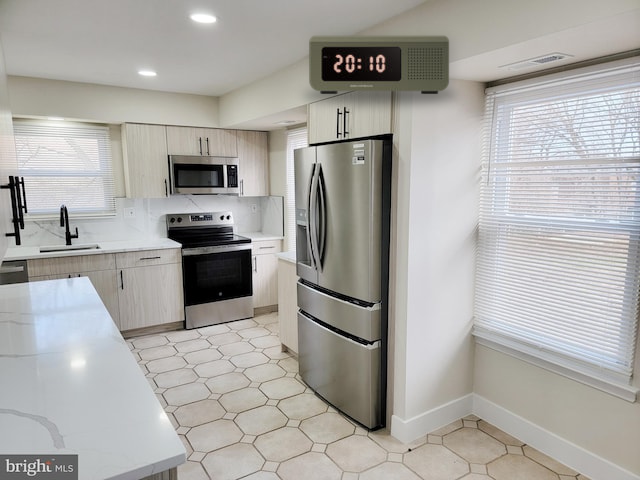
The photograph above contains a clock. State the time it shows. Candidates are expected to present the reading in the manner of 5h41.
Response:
20h10
